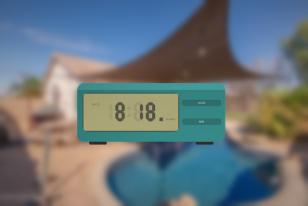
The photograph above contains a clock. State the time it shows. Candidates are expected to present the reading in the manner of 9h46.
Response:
8h18
